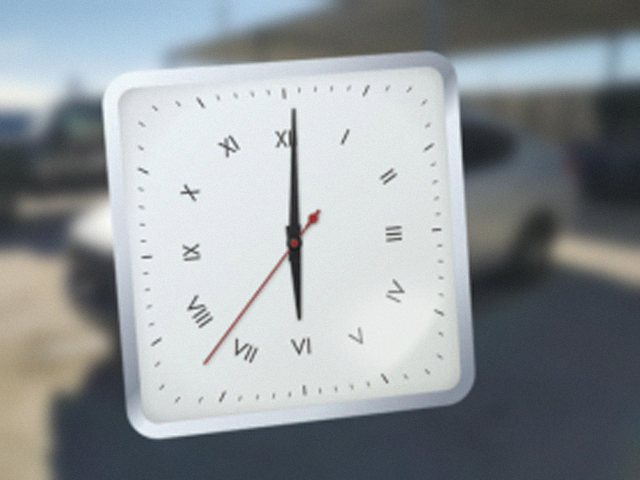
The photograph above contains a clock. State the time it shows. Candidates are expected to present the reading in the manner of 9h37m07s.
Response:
6h00m37s
